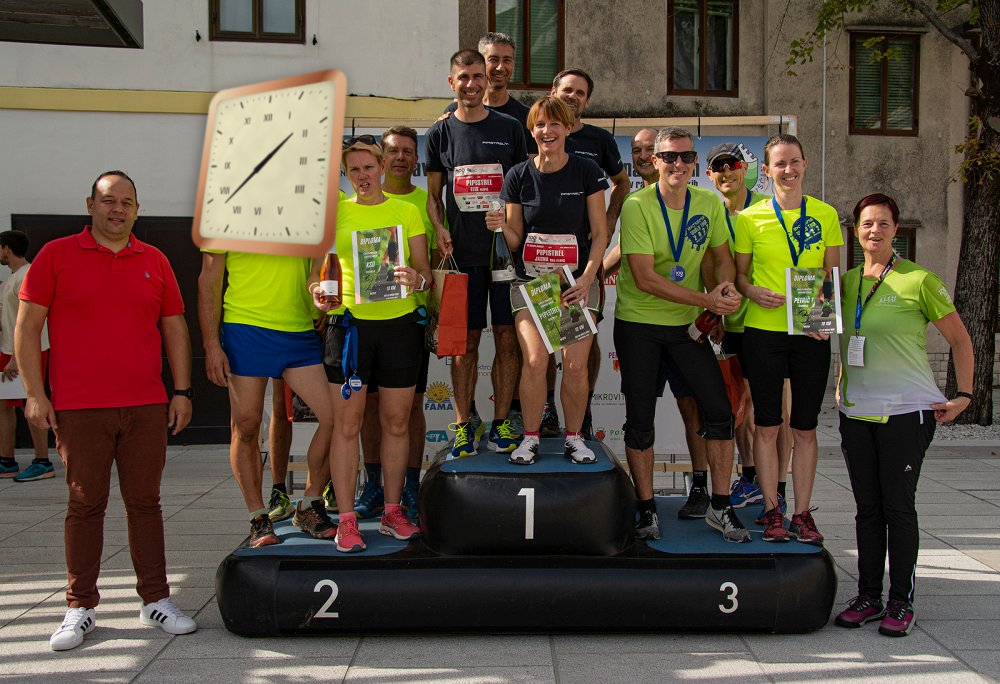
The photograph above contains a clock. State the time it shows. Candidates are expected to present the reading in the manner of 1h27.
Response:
1h38
